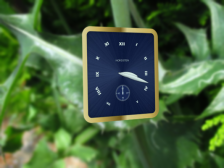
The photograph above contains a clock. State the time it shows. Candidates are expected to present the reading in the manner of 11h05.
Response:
3h18
